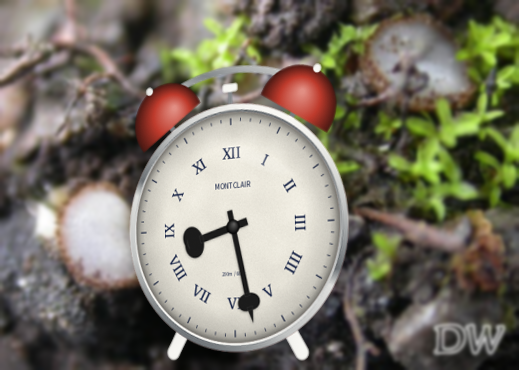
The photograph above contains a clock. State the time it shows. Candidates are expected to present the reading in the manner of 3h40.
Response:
8h28
